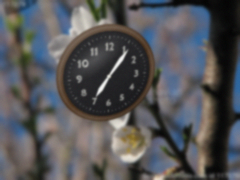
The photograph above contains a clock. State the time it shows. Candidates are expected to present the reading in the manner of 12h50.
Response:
7h06
